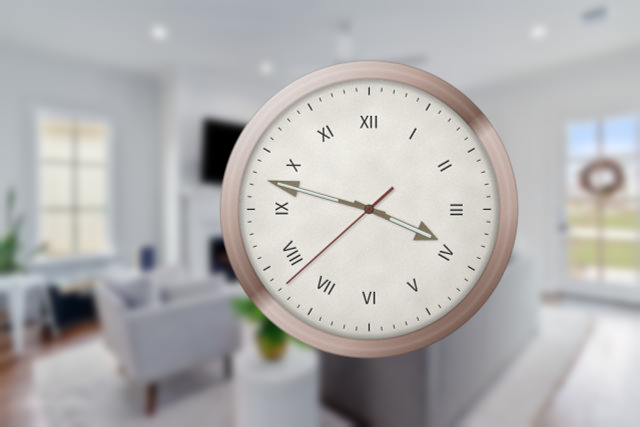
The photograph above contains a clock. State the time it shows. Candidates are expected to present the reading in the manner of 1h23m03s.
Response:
3h47m38s
